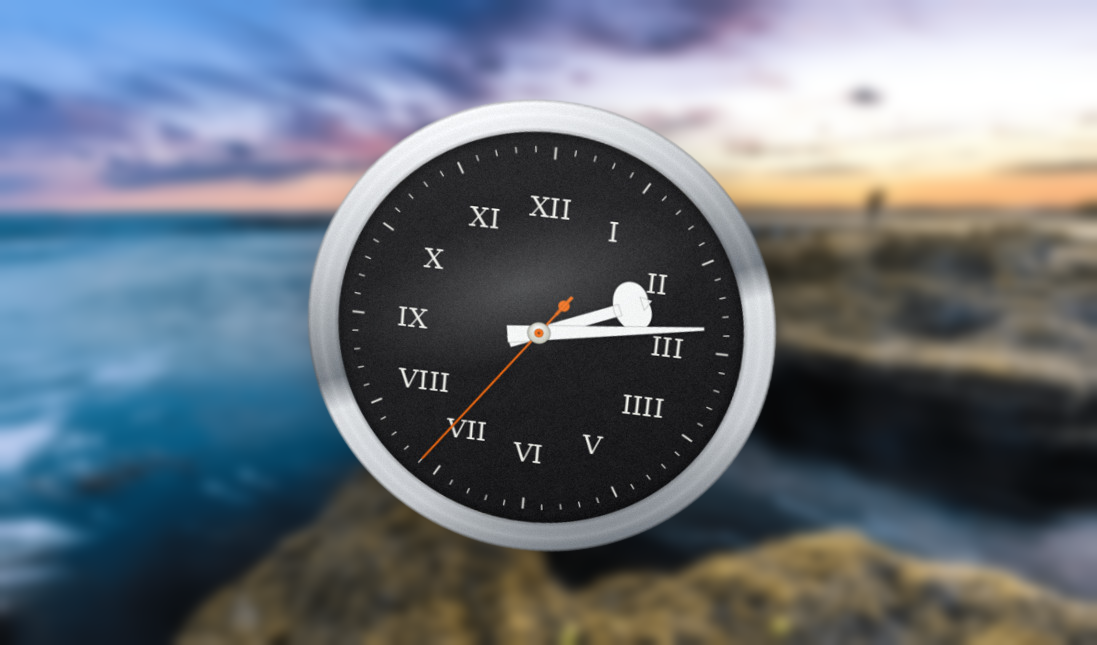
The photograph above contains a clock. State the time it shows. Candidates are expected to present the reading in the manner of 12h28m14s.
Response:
2h13m36s
